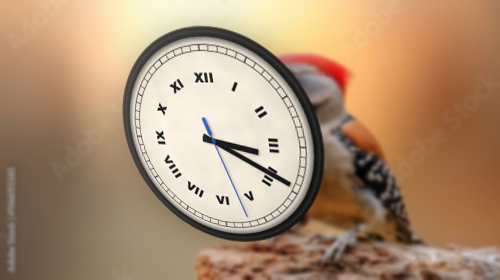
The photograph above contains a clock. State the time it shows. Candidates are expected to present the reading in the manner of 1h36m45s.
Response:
3h19m27s
